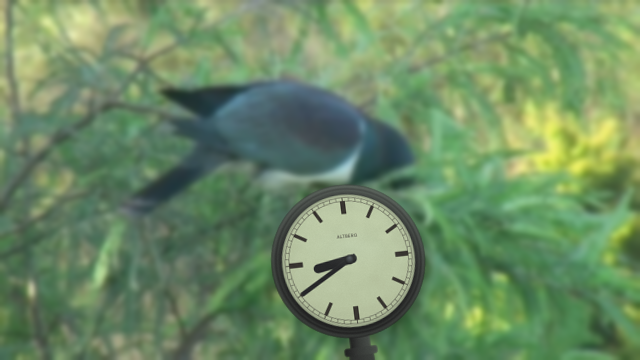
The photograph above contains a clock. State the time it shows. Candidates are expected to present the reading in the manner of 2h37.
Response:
8h40
